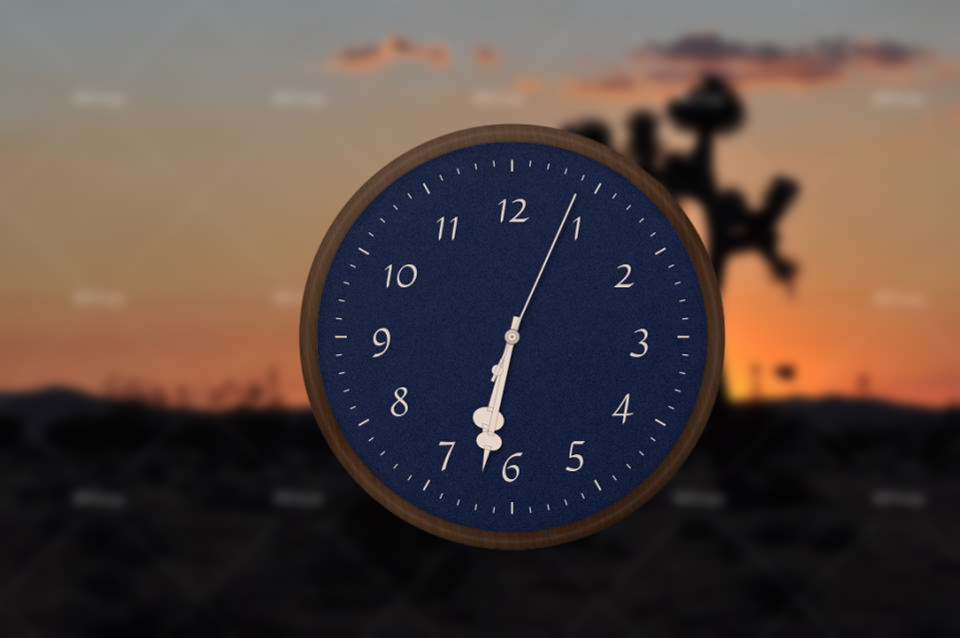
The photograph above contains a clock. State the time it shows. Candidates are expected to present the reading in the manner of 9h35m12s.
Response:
6h32m04s
